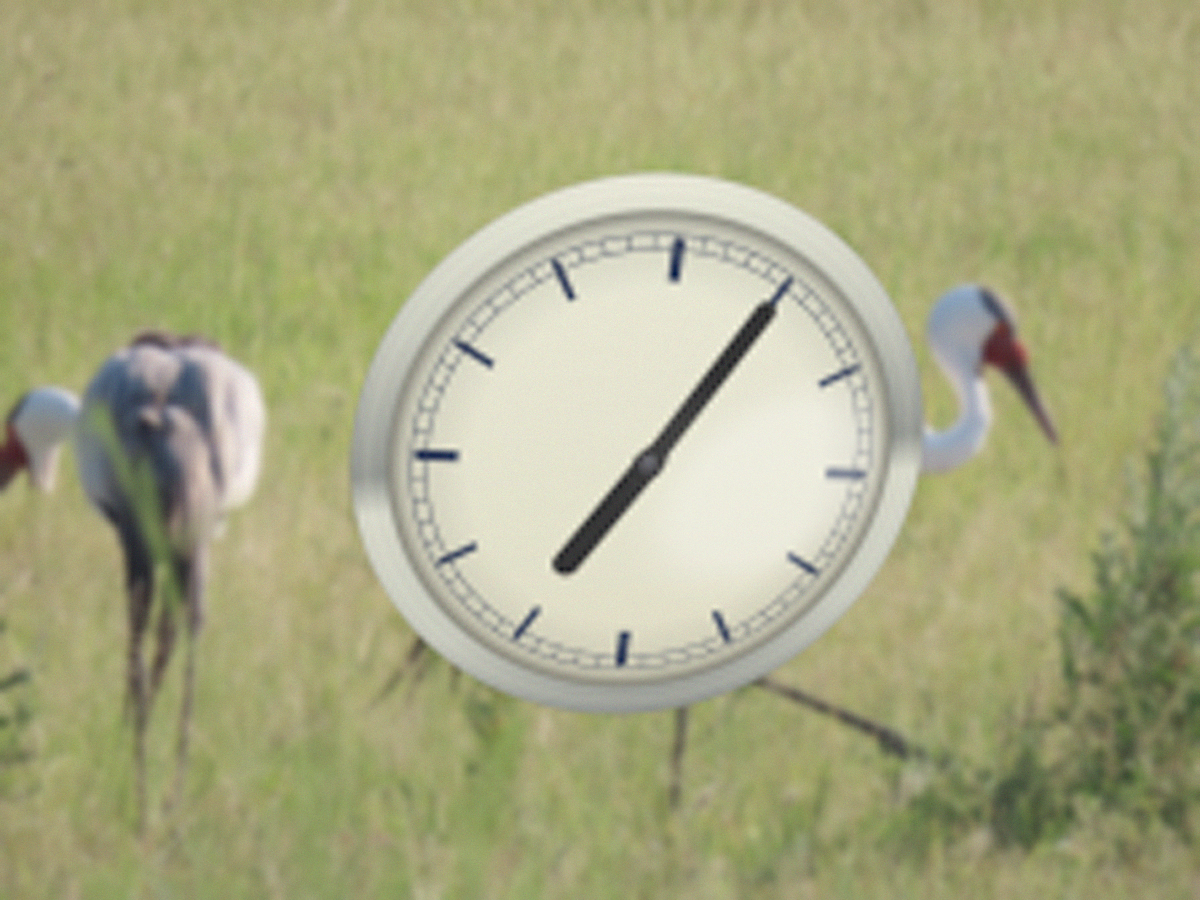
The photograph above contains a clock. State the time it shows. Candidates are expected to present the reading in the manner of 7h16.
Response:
7h05
